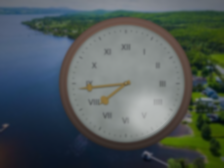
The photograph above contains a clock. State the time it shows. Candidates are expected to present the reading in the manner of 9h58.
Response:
7h44
